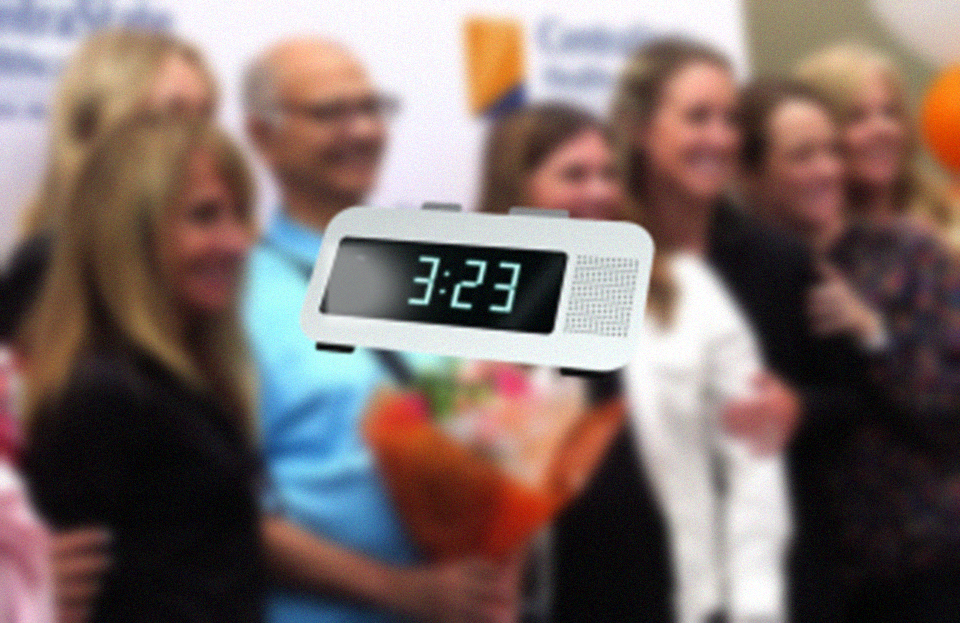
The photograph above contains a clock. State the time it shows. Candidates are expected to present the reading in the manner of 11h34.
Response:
3h23
